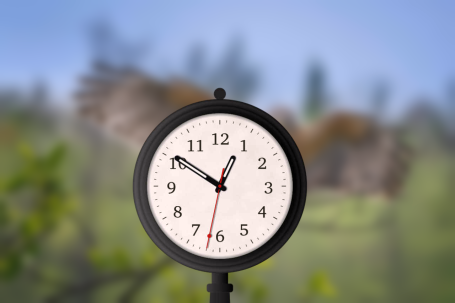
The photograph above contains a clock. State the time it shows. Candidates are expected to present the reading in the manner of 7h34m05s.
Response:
12h50m32s
